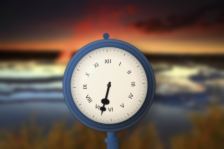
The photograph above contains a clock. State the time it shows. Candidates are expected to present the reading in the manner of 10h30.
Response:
6h33
